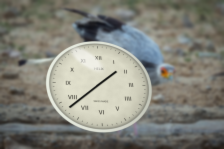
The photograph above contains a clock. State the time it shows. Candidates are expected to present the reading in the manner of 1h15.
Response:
1h38
